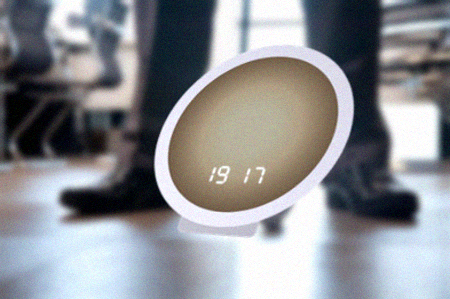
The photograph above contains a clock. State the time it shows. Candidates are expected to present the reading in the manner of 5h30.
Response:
19h17
